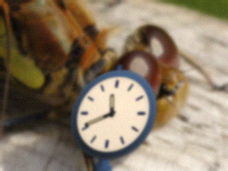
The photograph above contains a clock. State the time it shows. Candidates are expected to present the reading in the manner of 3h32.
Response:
11h41
